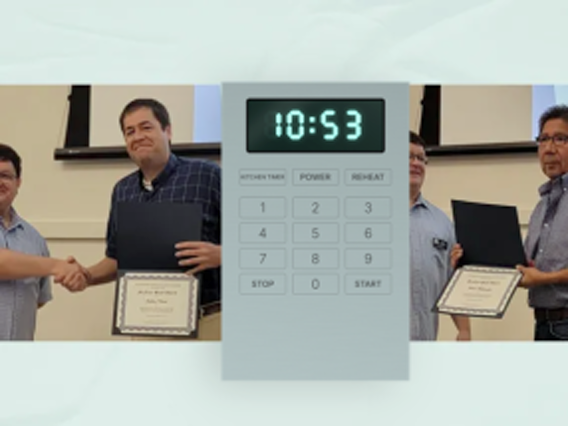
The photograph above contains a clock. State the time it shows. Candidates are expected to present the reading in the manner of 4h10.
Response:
10h53
